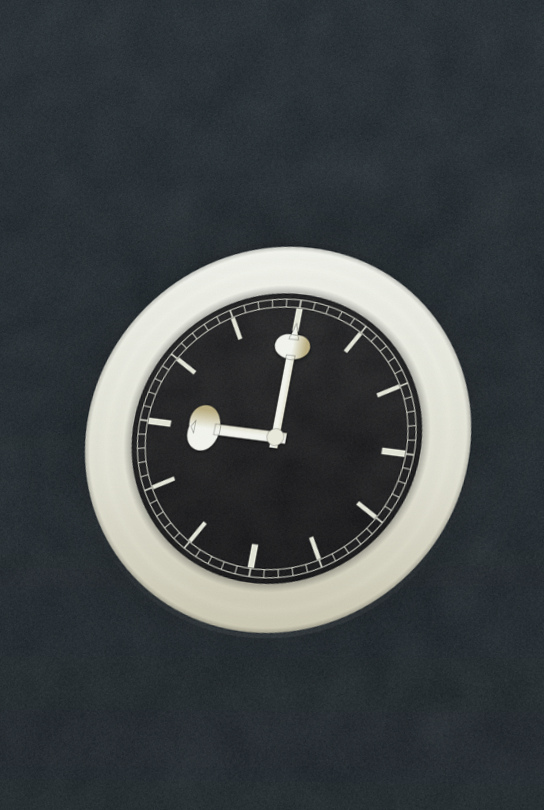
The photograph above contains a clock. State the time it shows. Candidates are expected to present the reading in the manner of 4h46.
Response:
9h00
